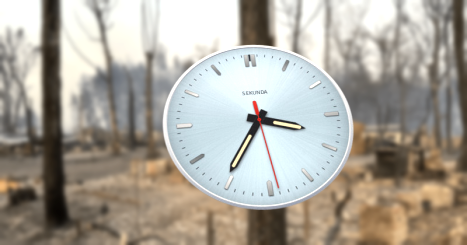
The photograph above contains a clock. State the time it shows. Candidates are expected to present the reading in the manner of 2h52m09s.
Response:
3h35m29s
